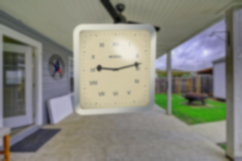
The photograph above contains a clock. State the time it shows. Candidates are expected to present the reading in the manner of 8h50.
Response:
9h13
